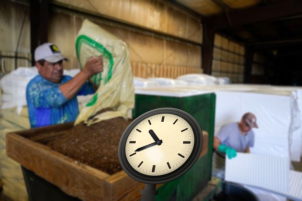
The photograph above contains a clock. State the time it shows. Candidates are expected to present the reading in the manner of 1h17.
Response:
10h41
